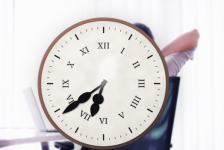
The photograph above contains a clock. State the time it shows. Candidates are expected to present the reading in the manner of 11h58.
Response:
6h39
